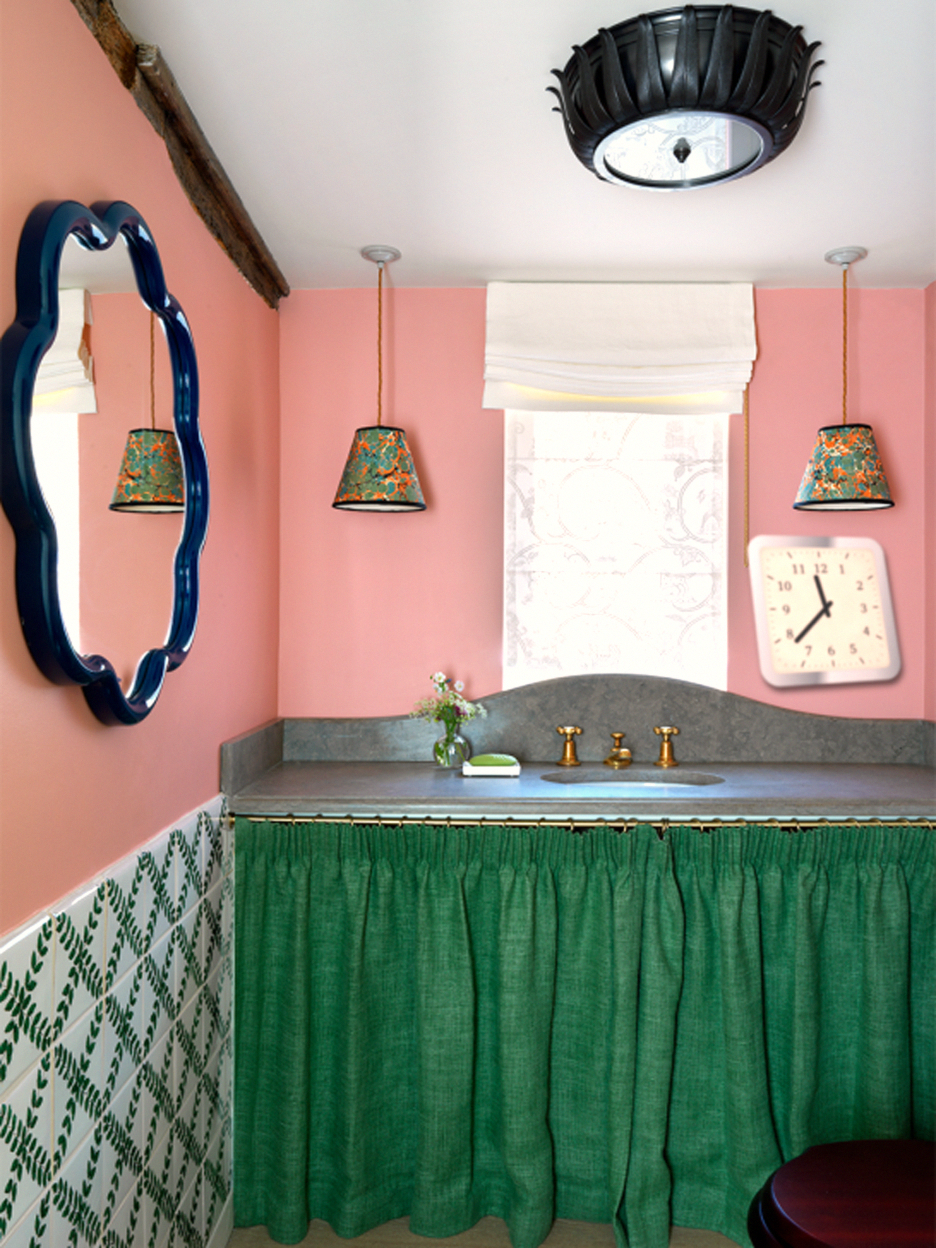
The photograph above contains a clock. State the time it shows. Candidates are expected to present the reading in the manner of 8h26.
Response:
11h38
